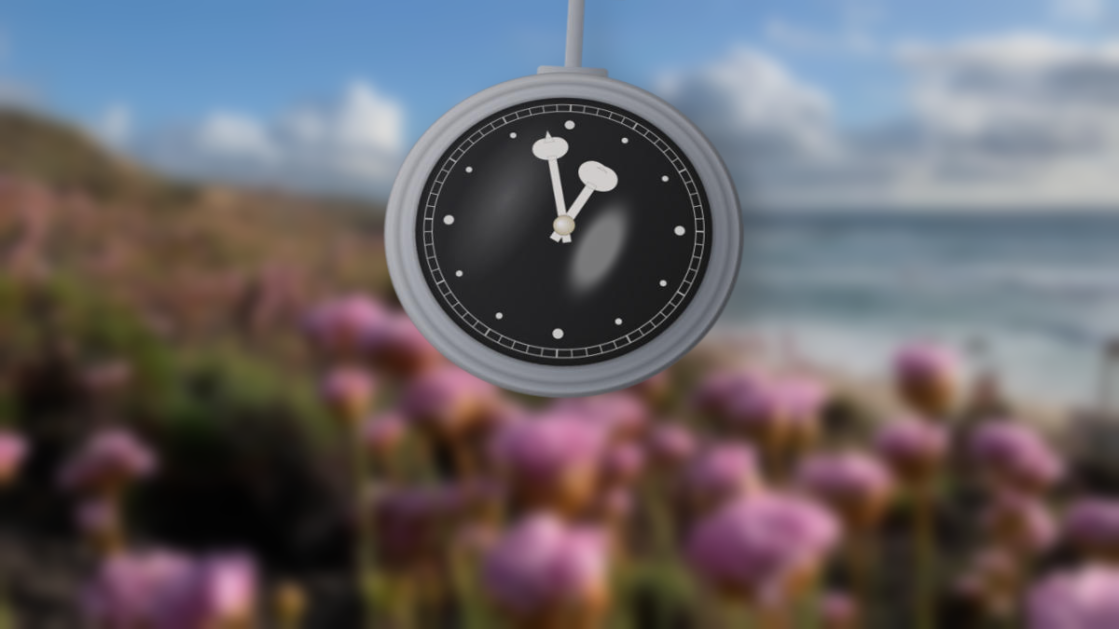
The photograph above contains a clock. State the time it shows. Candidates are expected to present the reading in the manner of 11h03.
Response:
12h58
